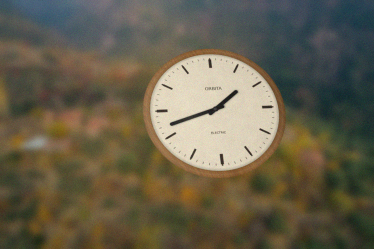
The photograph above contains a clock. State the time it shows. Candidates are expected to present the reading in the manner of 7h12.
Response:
1h42
